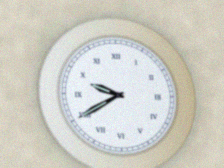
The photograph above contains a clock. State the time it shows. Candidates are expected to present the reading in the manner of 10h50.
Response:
9h40
